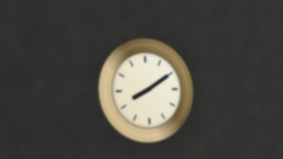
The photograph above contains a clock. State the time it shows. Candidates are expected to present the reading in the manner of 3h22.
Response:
8h10
